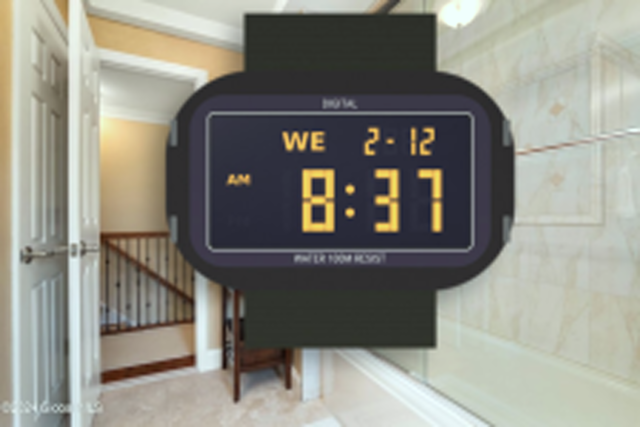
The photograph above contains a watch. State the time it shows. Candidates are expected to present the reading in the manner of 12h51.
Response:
8h37
